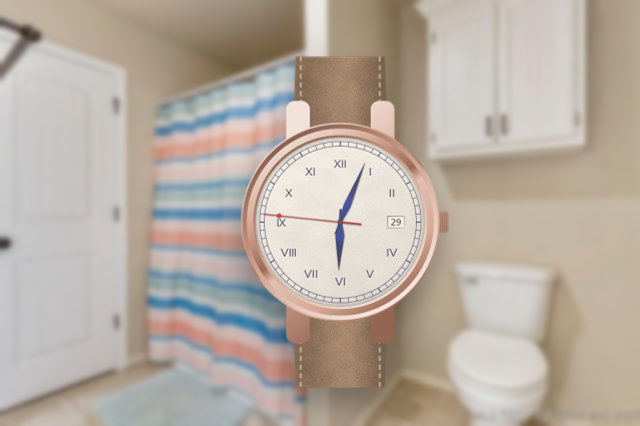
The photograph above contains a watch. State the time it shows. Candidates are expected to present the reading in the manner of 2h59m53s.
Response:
6h03m46s
